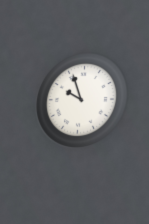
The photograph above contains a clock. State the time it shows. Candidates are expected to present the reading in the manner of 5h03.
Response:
9h56
